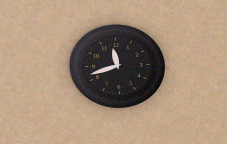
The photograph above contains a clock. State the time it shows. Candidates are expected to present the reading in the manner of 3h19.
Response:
11h42
